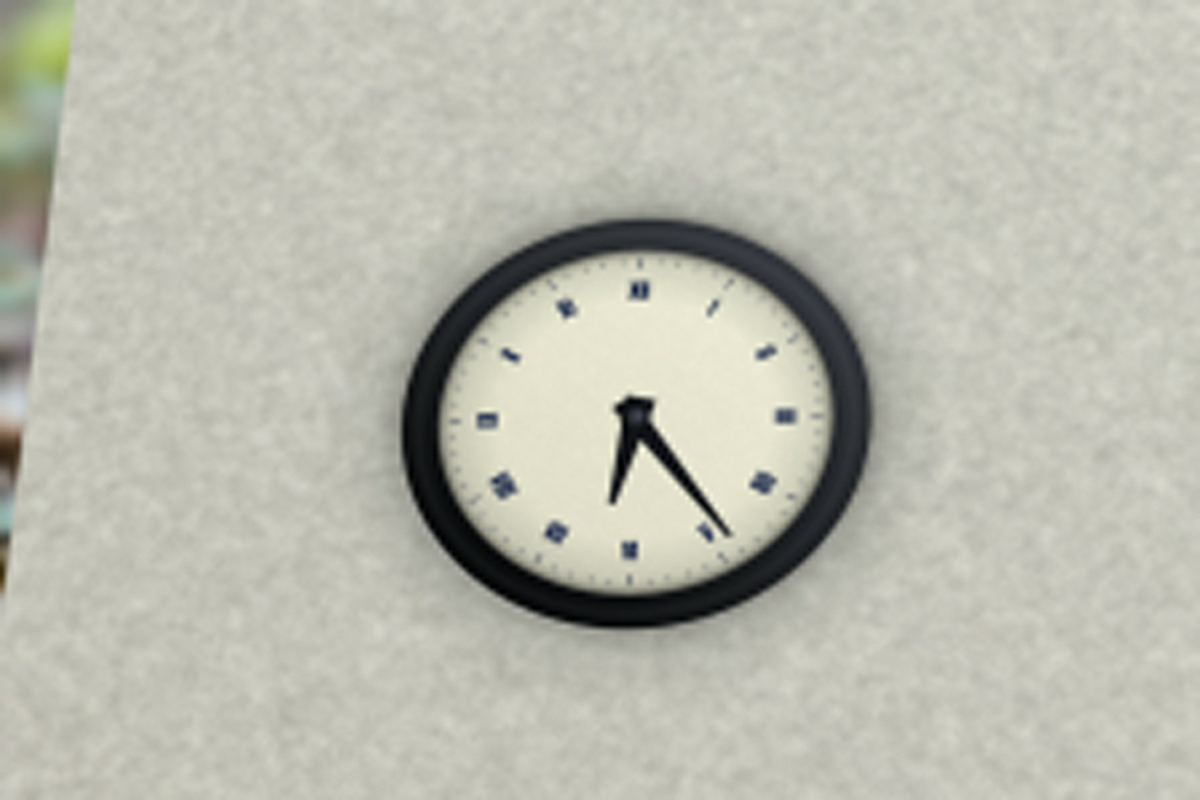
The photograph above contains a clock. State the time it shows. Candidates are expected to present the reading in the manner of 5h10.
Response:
6h24
